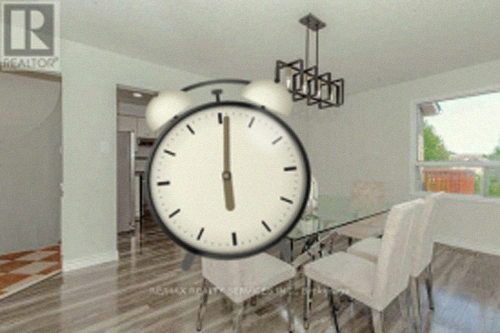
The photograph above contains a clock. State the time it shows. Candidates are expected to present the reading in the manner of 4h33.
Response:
6h01
